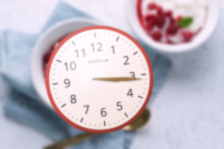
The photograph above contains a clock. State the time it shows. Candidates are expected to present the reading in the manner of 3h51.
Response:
3h16
